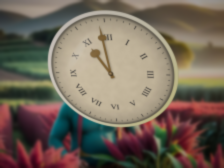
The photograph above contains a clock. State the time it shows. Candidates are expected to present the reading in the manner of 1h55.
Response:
10h59
